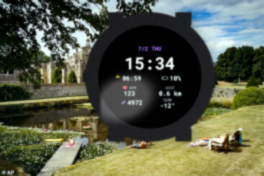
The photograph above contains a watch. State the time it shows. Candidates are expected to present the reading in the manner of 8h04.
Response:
15h34
